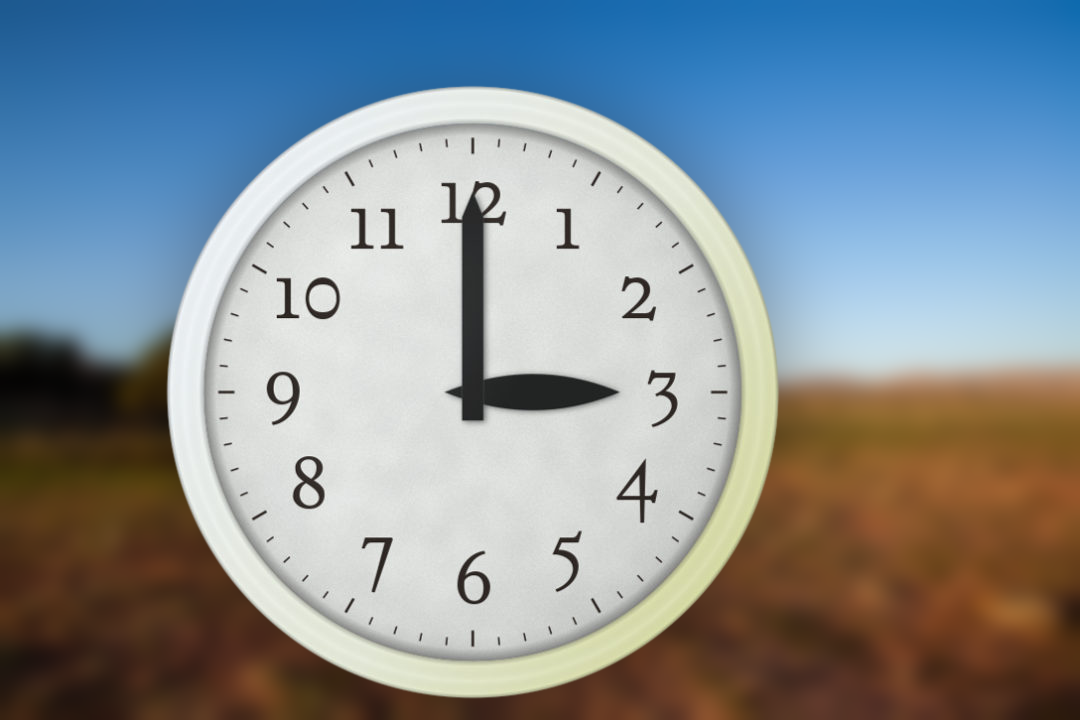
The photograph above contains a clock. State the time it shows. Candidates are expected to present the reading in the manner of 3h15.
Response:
3h00
